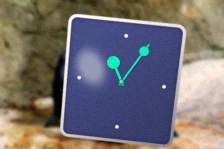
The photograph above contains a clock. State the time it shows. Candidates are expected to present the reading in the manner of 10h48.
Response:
11h05
